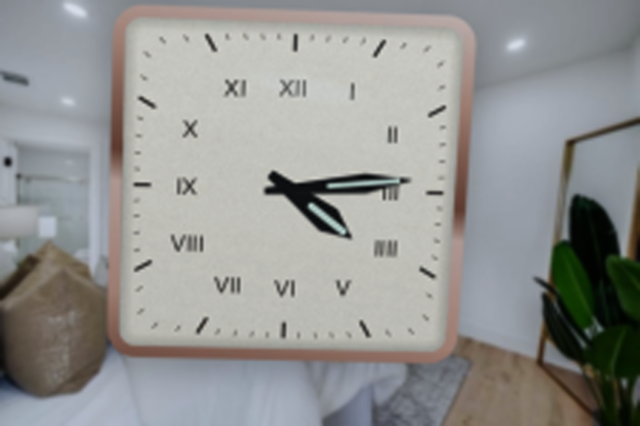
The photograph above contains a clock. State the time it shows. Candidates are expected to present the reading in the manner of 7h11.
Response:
4h14
